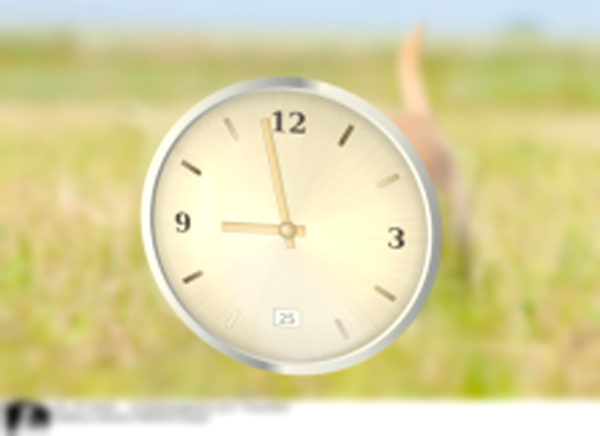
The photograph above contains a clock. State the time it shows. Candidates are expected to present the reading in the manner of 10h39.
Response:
8h58
